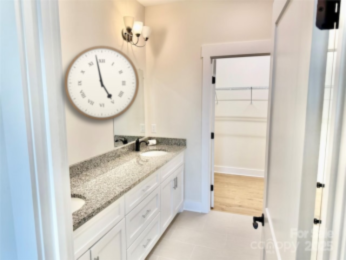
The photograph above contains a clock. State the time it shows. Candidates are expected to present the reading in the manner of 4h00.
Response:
4h58
